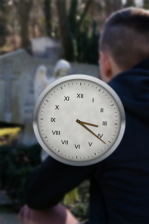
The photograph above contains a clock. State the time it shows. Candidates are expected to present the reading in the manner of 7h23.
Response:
3h21
